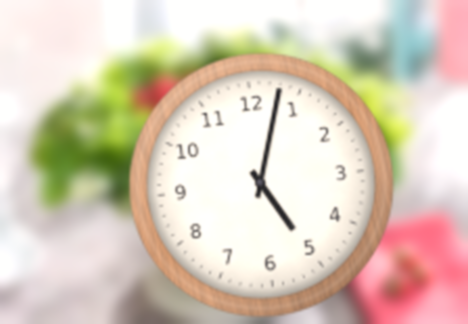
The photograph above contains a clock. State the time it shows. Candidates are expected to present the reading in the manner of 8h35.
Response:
5h03
